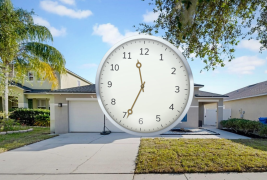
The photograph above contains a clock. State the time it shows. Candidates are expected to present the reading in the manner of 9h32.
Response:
11h34
